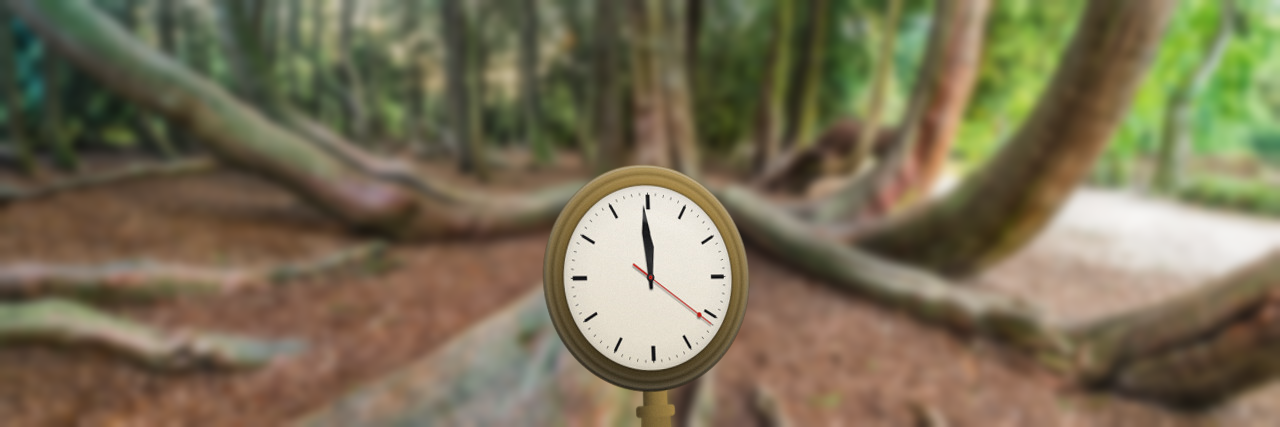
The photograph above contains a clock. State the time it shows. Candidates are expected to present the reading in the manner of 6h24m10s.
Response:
11h59m21s
